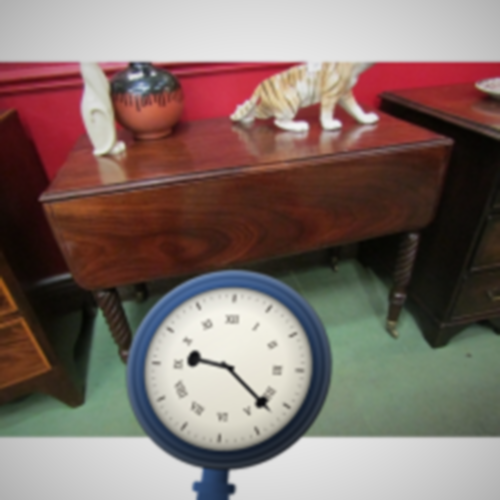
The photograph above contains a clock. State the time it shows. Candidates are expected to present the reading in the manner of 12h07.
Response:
9h22
